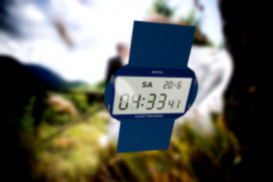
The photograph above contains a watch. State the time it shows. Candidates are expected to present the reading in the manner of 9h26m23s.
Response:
4h33m41s
